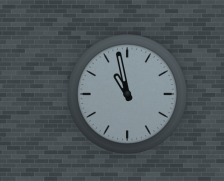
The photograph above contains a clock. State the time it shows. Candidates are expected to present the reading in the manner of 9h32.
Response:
10h58
